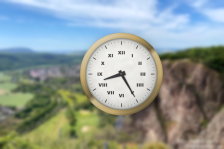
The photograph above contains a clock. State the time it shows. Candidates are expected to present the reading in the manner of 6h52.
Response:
8h25
